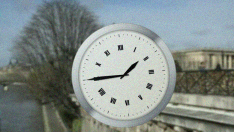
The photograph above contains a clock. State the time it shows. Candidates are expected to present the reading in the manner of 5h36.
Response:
1h45
